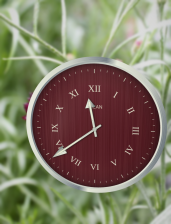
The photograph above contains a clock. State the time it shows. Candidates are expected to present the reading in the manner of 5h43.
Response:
11h39
